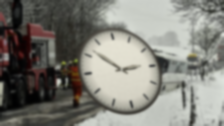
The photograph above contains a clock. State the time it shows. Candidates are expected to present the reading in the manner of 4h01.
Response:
2h52
